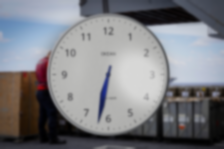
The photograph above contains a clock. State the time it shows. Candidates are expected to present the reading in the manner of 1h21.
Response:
6h32
